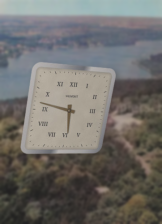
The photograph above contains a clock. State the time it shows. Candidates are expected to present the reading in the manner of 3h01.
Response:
5h47
